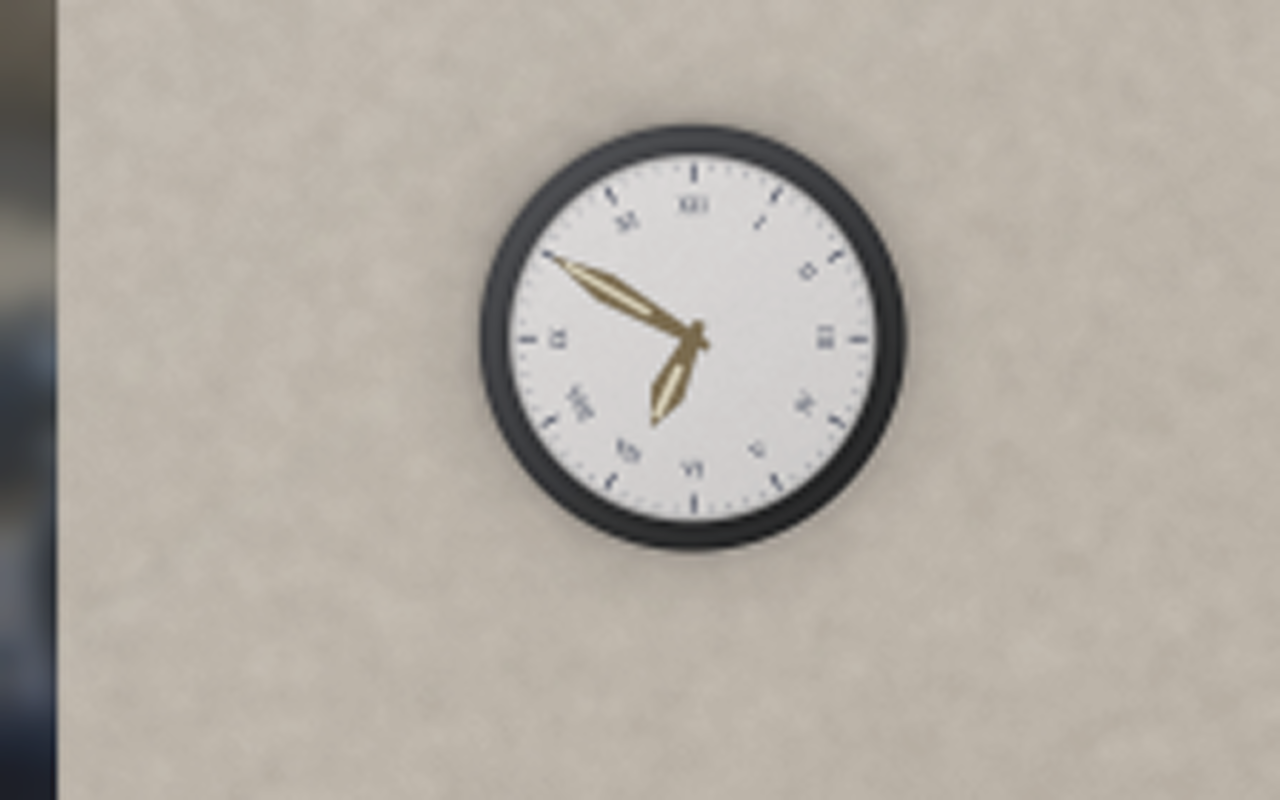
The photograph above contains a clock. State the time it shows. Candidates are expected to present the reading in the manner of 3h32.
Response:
6h50
